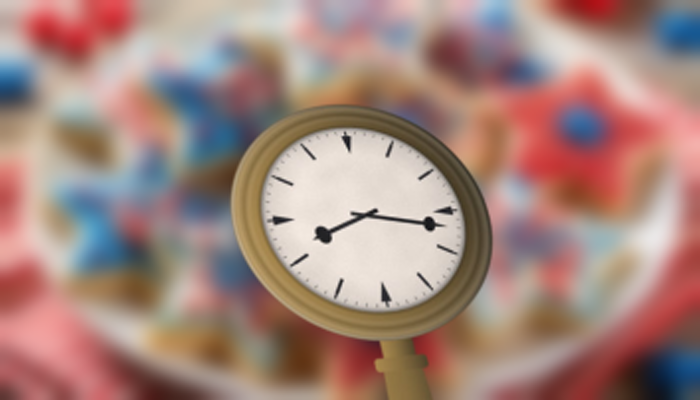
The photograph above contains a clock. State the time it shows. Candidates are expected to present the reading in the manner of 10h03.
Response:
8h17
